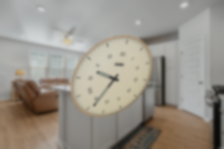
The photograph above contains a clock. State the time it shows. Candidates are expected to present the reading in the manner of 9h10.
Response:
9h34
